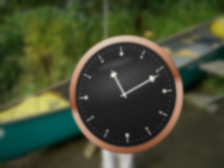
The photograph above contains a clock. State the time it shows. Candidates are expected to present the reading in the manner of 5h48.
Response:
11h11
